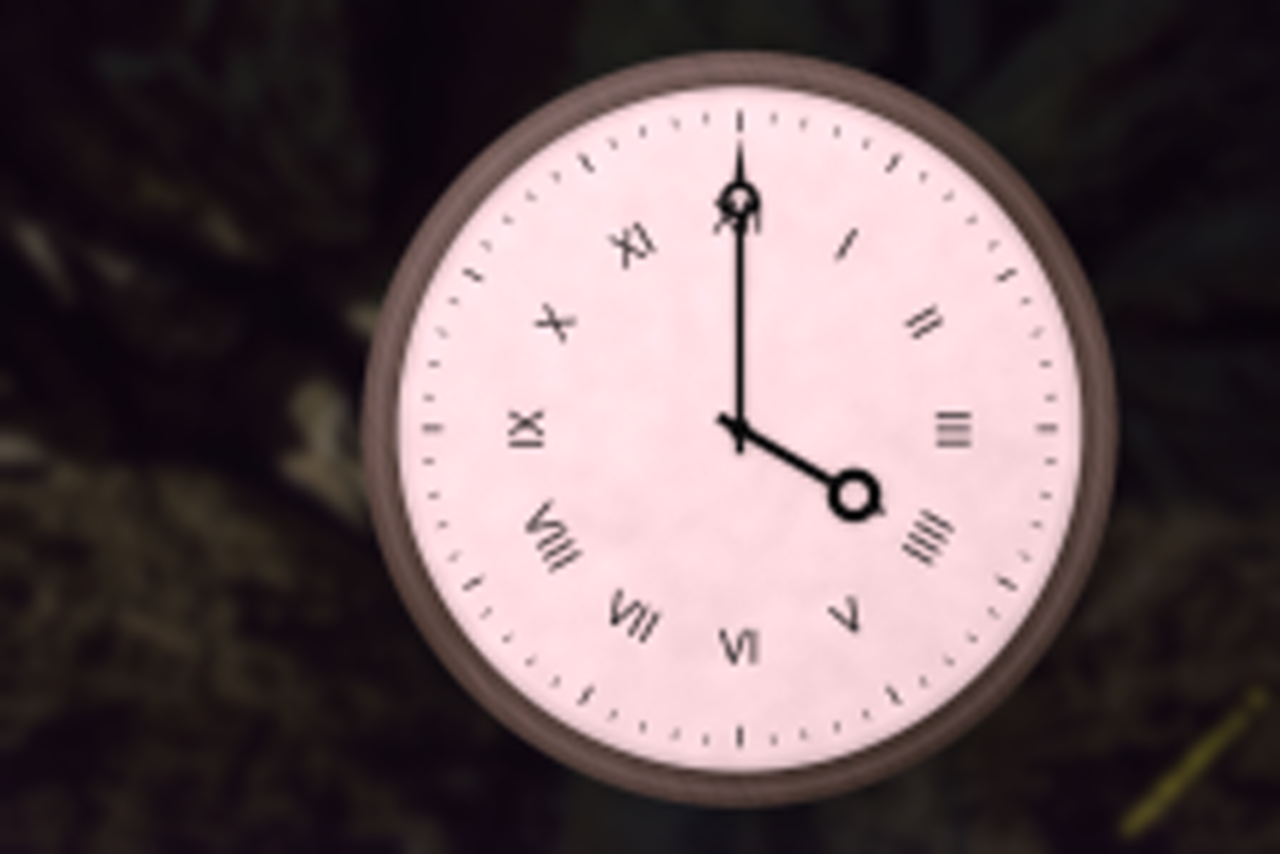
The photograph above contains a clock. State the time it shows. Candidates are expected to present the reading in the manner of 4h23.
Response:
4h00
